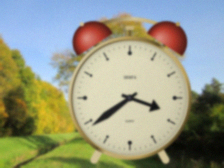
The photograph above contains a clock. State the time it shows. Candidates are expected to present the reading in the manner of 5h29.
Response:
3h39
